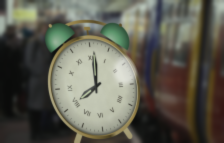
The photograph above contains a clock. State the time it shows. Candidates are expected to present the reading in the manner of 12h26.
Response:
8h01
